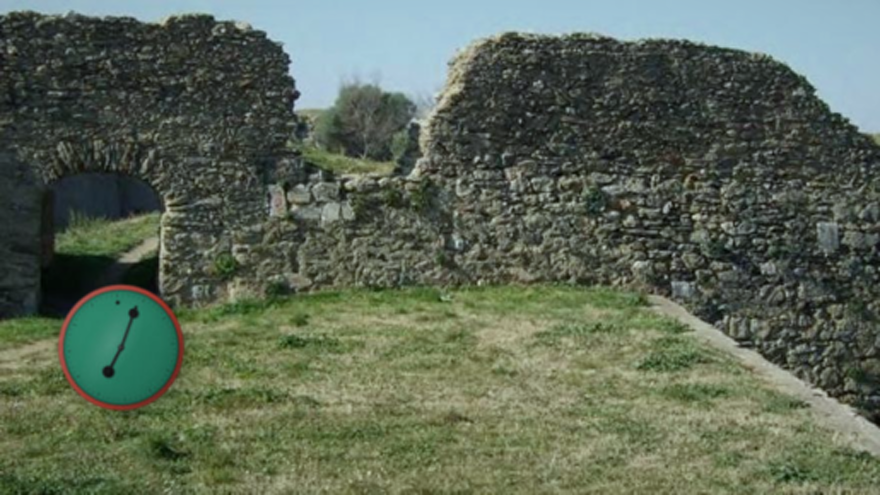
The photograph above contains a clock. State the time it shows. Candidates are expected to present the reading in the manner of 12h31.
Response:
7h04
